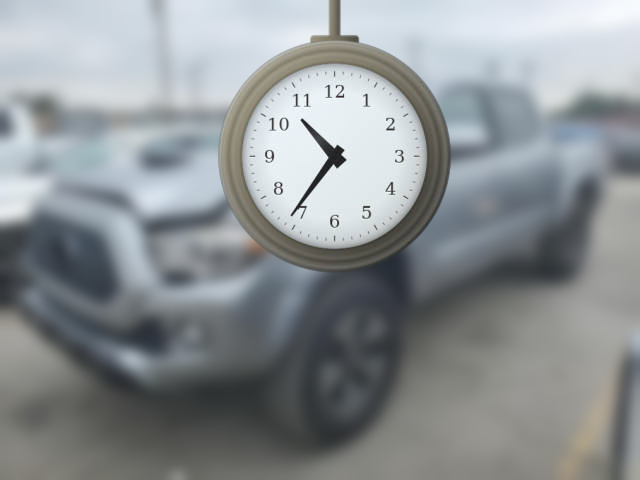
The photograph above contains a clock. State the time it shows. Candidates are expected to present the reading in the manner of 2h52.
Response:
10h36
